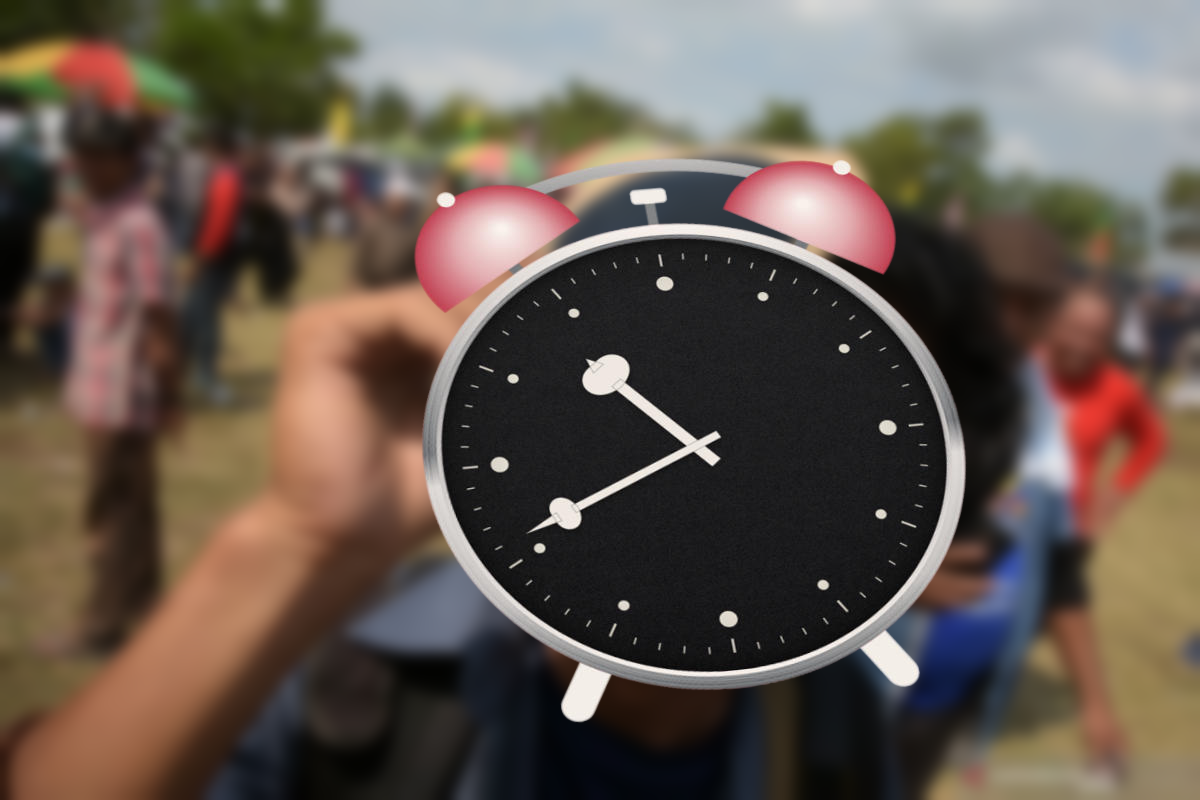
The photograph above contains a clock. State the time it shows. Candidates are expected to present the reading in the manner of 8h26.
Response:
10h41
